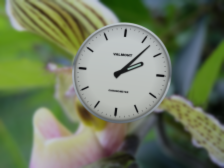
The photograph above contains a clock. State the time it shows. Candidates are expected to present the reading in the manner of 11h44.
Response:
2h07
